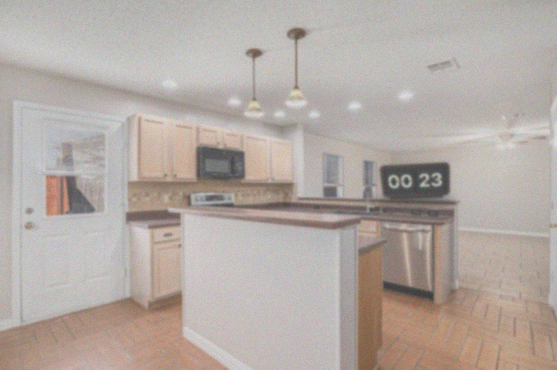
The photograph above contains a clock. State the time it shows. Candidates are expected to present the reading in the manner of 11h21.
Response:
0h23
